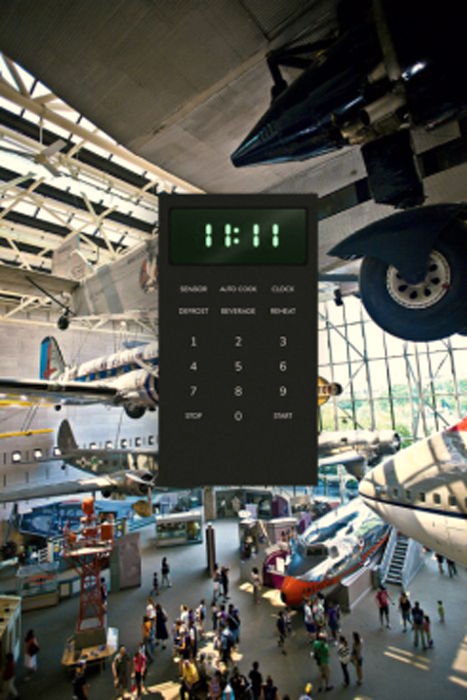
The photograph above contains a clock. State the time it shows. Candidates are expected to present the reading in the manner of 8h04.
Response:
11h11
